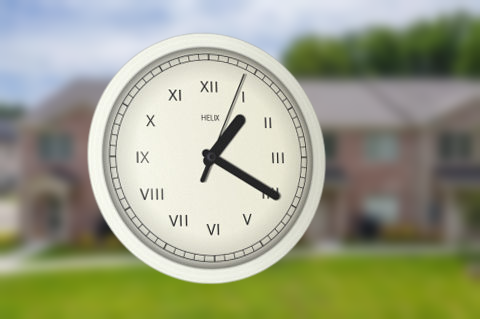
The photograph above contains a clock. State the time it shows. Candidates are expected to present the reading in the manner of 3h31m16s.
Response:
1h20m04s
